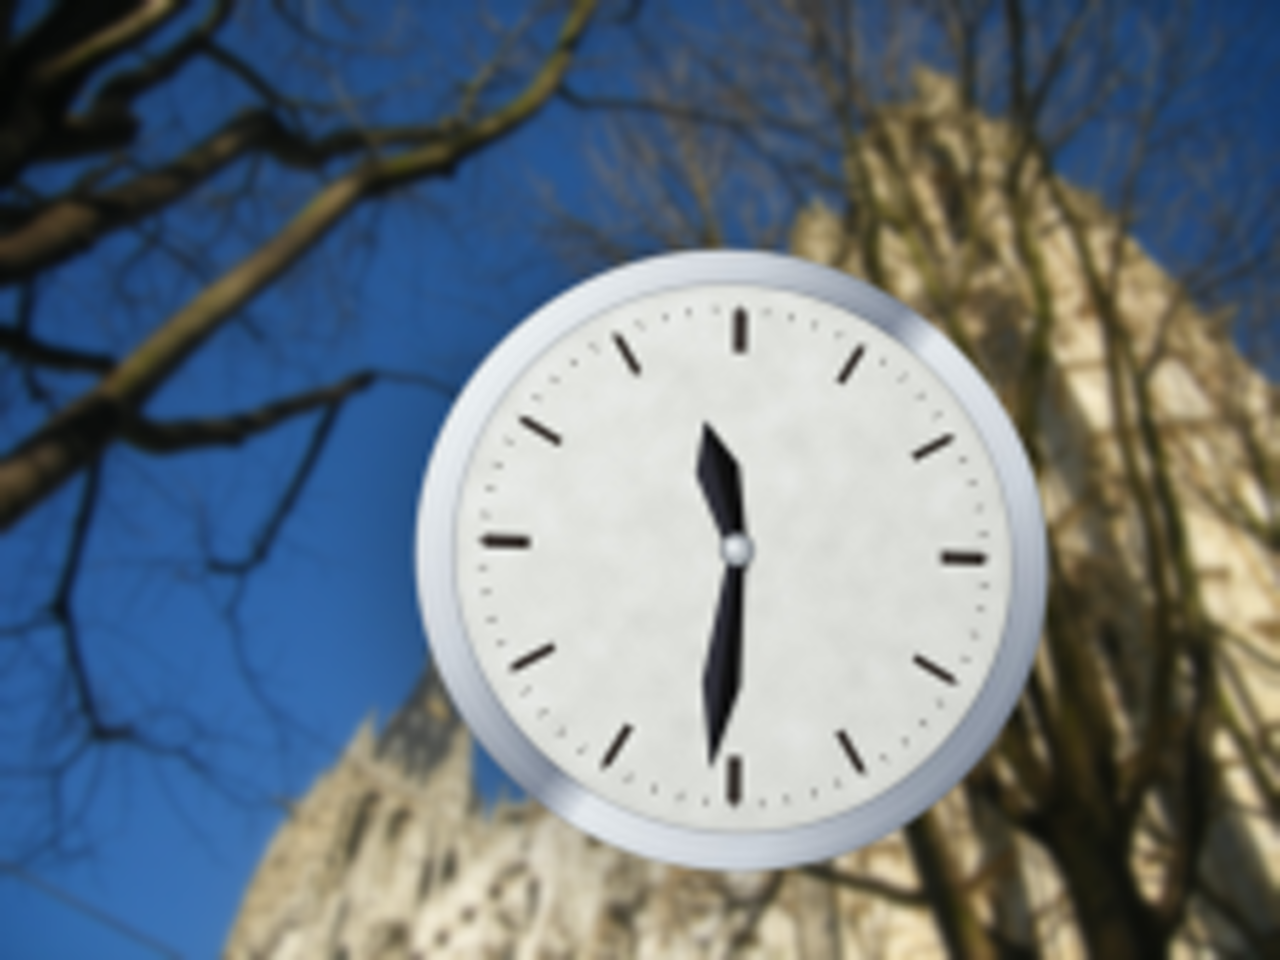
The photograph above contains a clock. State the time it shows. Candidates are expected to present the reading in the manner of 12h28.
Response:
11h31
